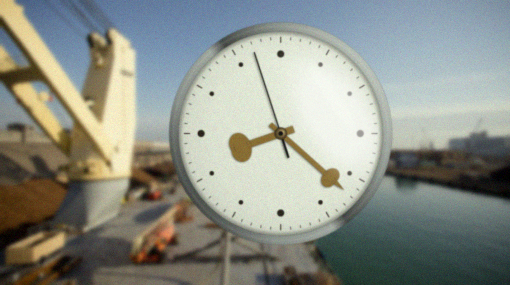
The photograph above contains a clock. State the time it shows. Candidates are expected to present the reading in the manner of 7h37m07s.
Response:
8h21m57s
